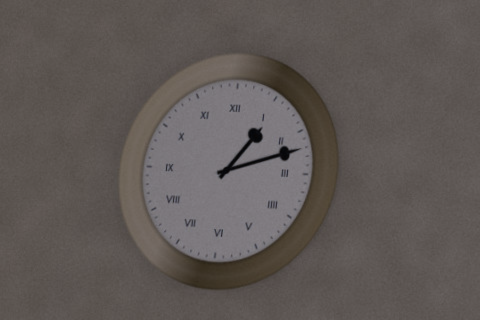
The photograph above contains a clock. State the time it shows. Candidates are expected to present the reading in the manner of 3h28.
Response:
1h12
